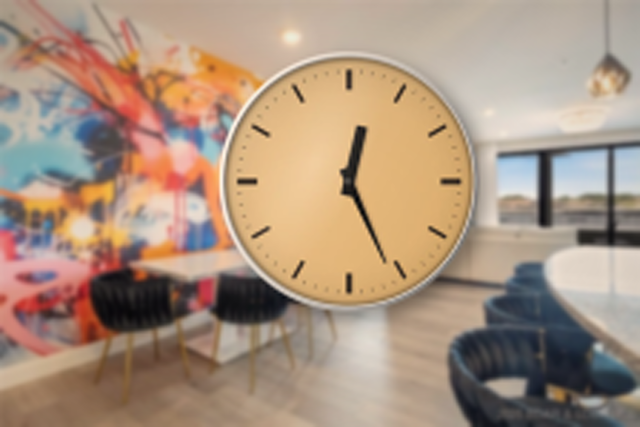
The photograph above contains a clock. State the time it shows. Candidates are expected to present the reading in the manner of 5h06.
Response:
12h26
